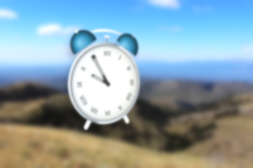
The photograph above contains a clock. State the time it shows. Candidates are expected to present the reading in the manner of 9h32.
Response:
9h55
